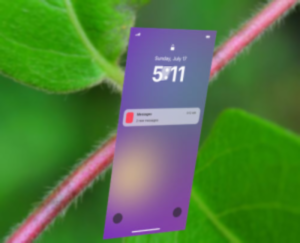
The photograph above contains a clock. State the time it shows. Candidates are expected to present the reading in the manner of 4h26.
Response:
5h11
